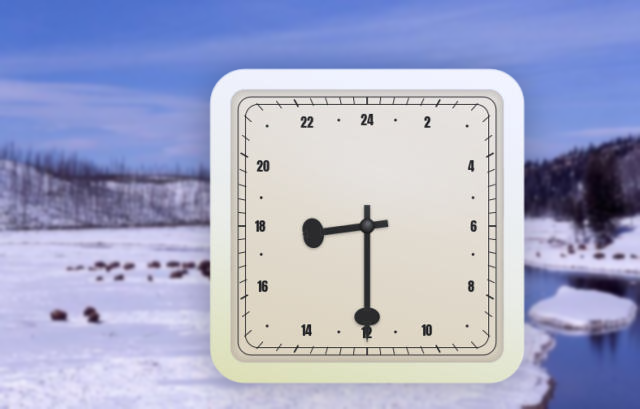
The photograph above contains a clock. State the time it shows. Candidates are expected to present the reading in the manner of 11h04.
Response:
17h30
